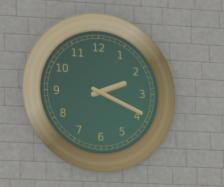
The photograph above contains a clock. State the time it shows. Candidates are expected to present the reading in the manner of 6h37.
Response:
2h19
